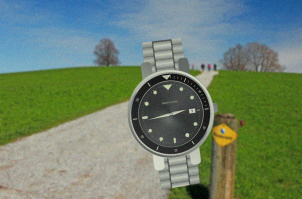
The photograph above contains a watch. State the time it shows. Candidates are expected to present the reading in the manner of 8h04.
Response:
2h44
